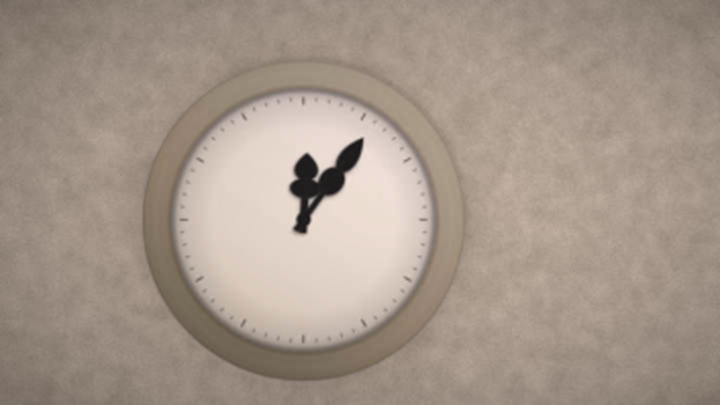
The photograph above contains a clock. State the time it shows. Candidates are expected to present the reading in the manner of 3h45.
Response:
12h06
